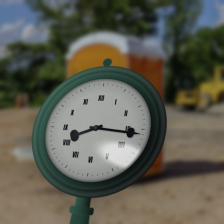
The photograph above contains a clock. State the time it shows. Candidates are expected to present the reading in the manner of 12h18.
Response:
8h16
